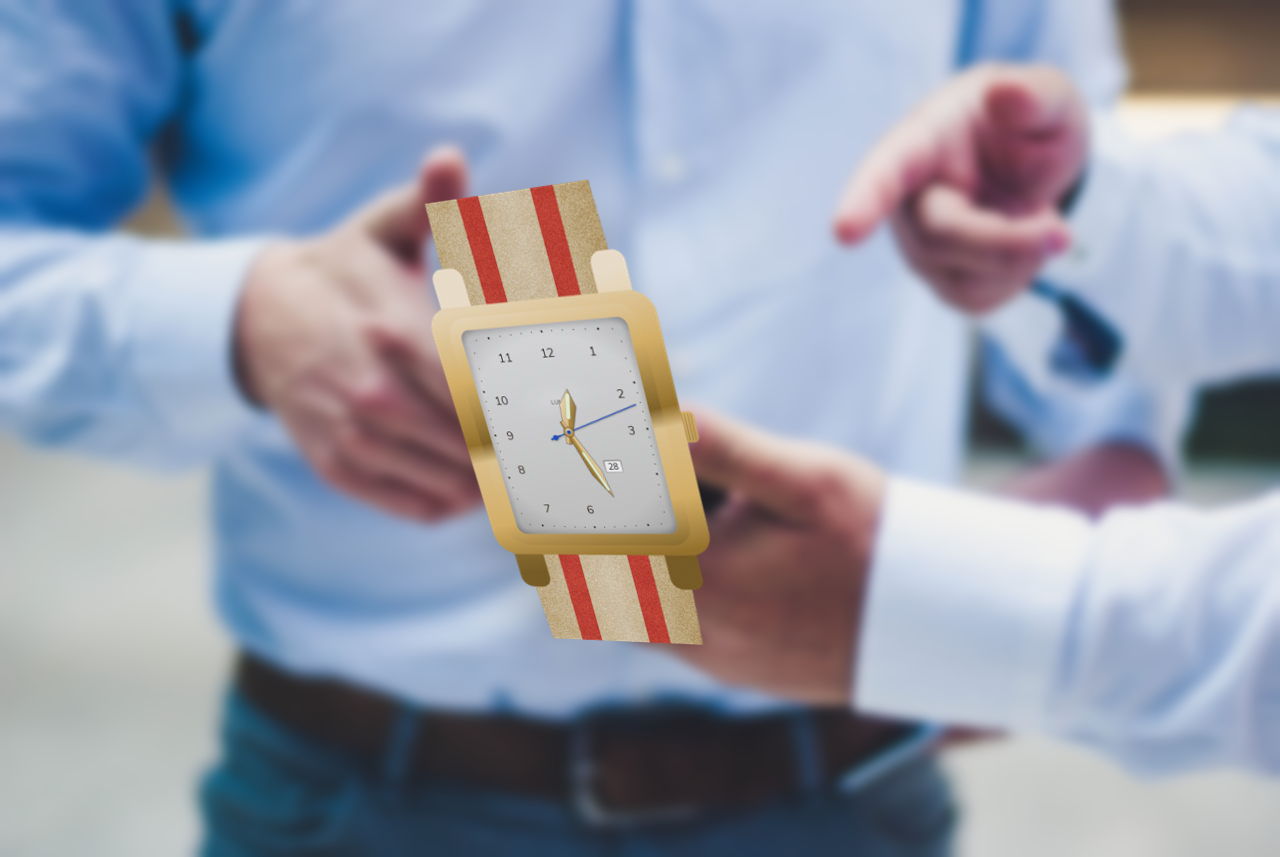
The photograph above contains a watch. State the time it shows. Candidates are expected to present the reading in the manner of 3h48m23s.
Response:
12h26m12s
